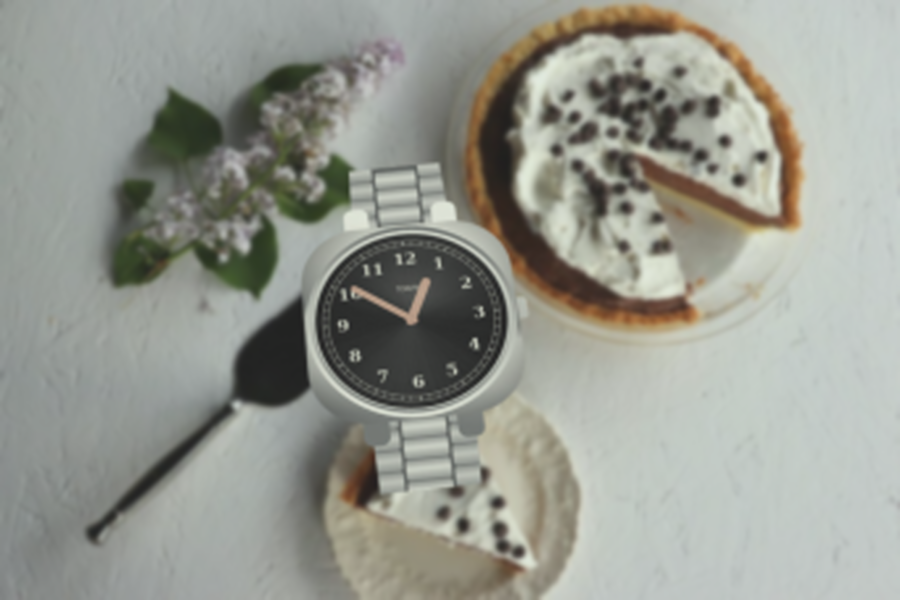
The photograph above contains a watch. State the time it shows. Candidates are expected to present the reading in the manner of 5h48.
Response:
12h51
